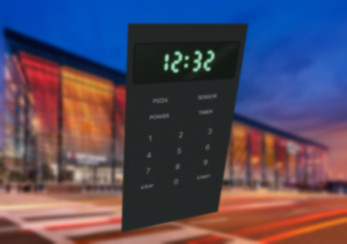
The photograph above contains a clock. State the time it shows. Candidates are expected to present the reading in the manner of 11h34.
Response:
12h32
